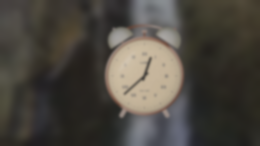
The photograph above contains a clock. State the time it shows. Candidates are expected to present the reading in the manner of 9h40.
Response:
12h38
